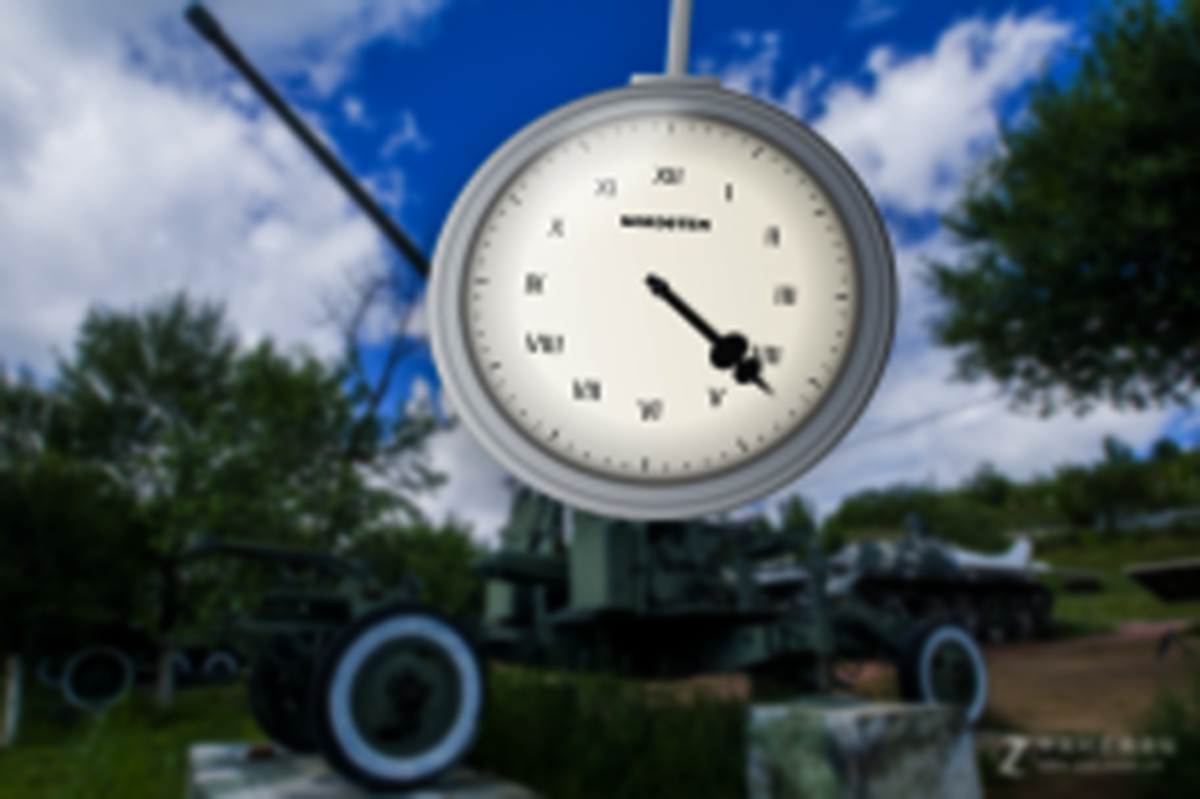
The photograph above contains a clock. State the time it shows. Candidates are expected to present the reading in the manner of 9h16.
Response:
4h22
